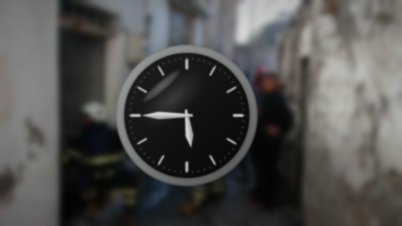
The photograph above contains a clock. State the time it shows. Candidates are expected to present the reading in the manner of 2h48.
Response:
5h45
